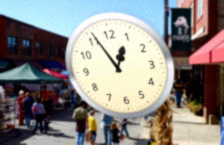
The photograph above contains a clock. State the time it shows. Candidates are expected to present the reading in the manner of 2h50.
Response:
12h56
